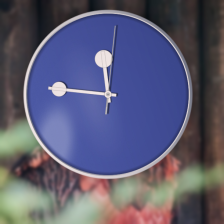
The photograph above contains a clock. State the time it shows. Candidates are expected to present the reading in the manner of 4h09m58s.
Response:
11h46m01s
